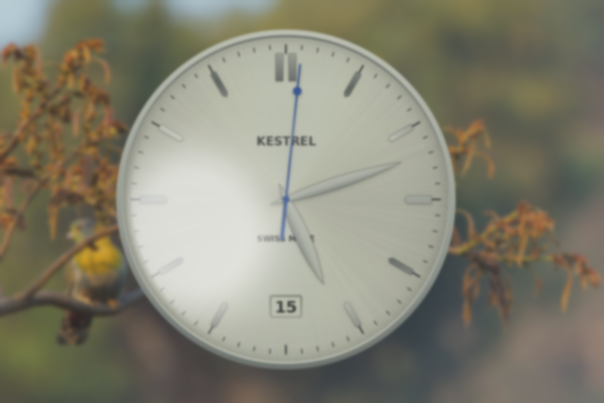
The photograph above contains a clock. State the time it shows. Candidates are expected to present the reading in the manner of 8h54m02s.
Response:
5h12m01s
